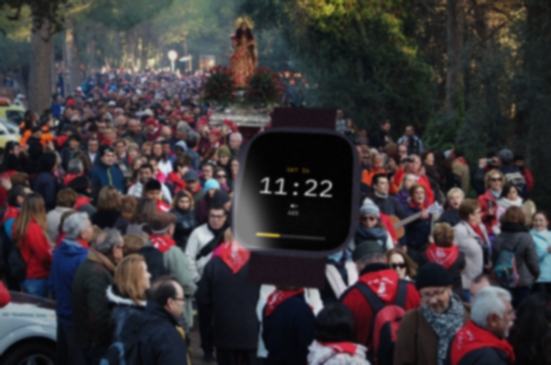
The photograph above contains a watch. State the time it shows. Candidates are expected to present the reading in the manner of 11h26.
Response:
11h22
